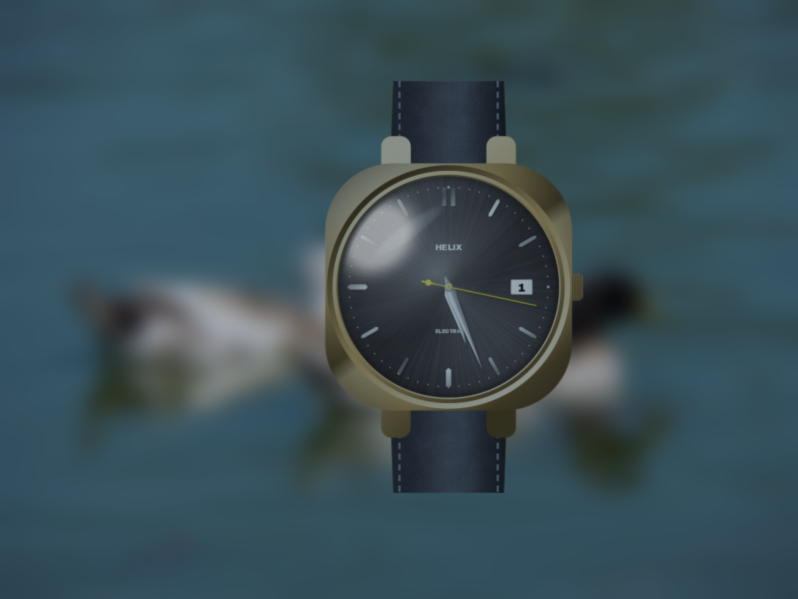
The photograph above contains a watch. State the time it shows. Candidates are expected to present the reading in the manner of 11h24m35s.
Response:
5h26m17s
